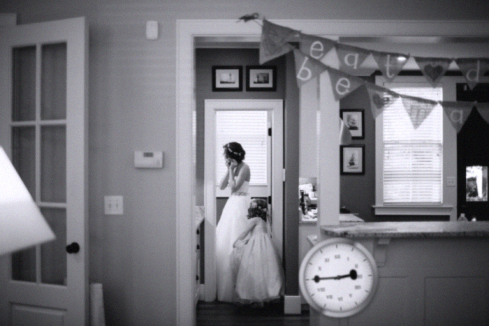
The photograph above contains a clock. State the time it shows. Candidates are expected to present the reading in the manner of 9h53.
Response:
2h45
